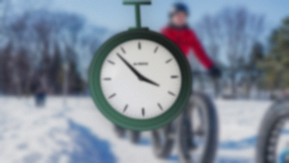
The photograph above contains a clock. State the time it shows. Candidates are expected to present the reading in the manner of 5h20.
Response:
3h53
